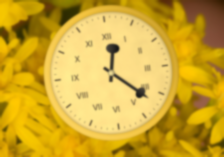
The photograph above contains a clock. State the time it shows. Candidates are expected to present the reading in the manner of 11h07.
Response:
12h22
